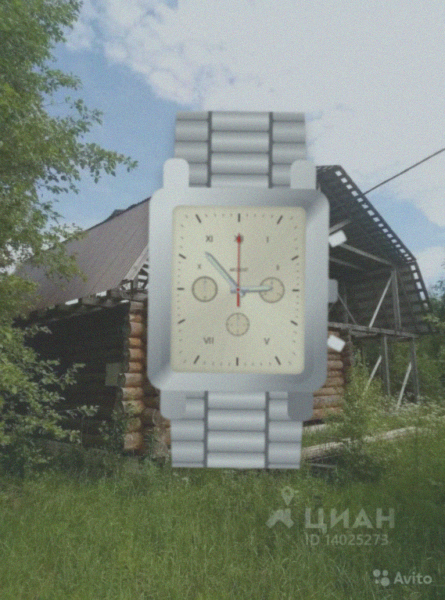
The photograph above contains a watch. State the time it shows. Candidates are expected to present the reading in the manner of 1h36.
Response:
2h53
